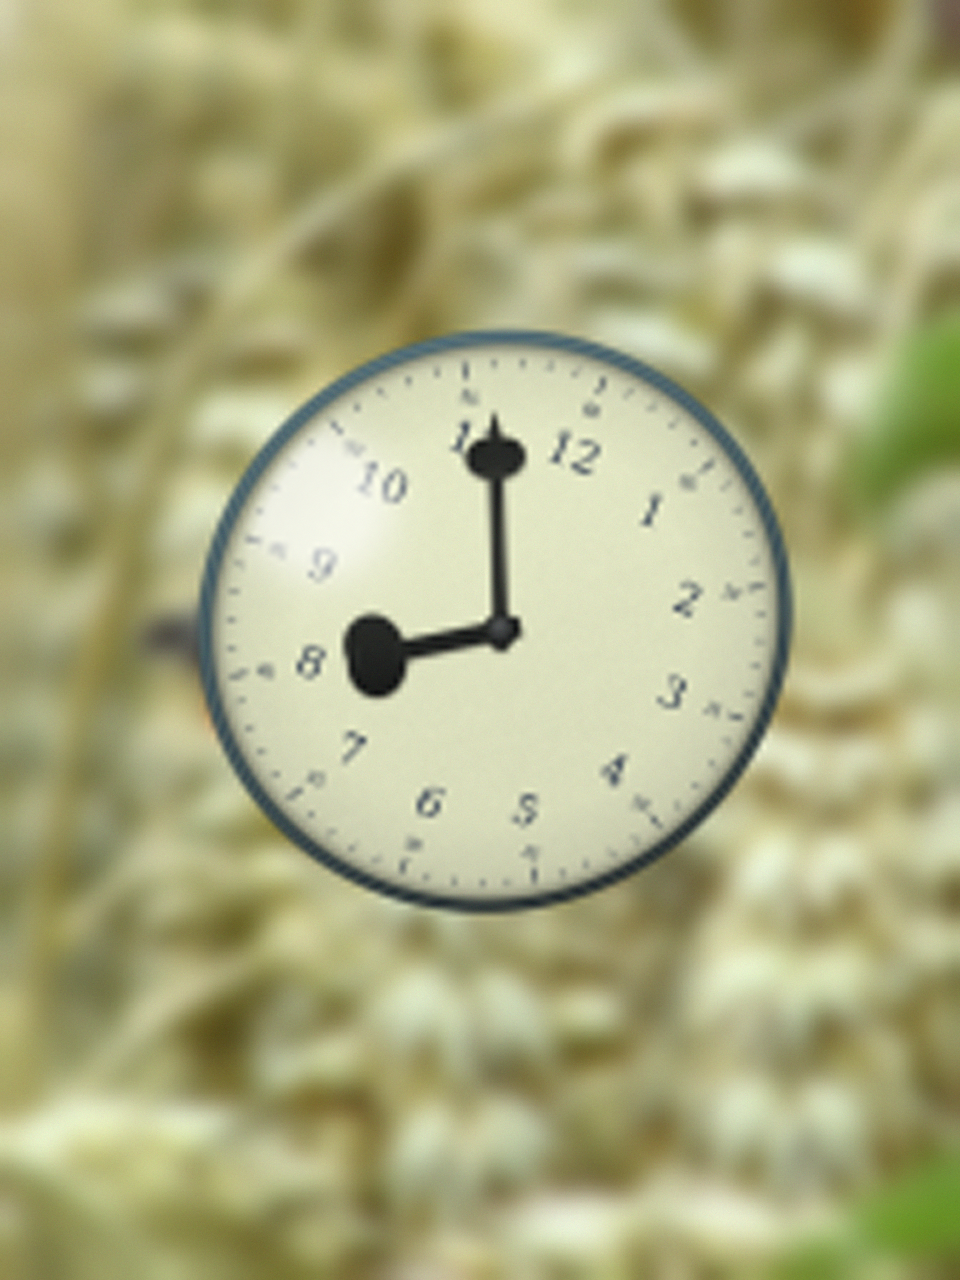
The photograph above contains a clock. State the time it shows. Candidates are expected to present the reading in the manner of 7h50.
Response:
7h56
